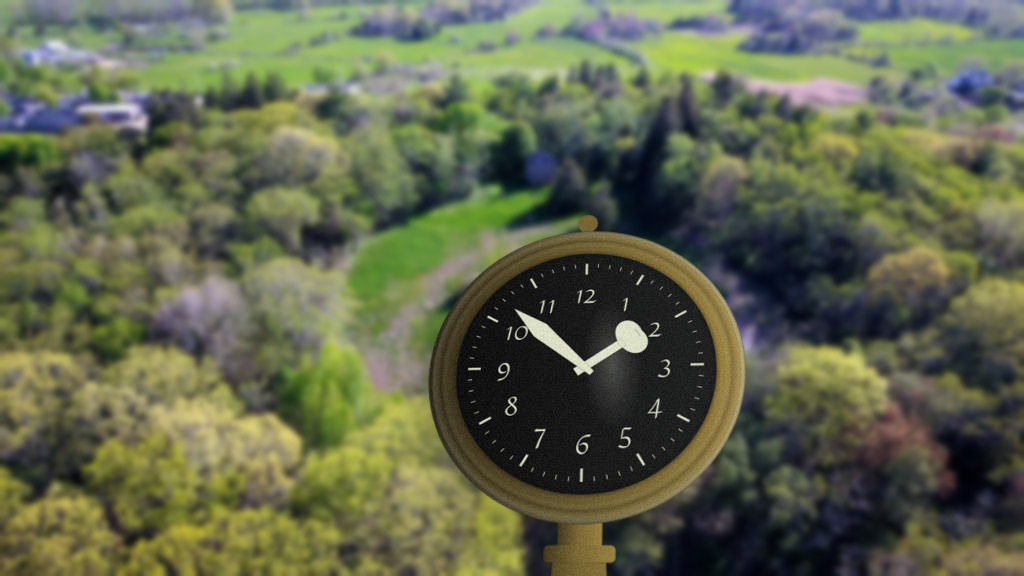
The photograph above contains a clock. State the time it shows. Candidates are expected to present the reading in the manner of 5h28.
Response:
1h52
